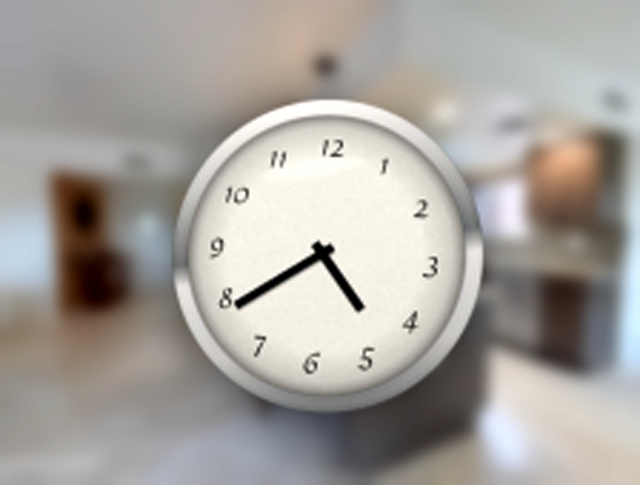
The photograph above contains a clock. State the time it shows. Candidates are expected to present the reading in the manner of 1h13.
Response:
4h39
